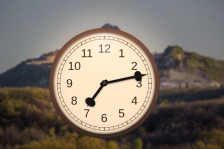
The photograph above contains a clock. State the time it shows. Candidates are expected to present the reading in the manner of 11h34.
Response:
7h13
